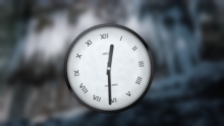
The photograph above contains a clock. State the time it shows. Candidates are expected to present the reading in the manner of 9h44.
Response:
12h31
